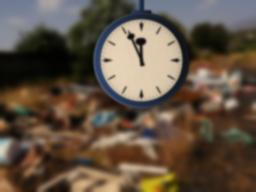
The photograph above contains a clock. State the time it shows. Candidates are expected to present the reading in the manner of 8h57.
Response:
11h56
